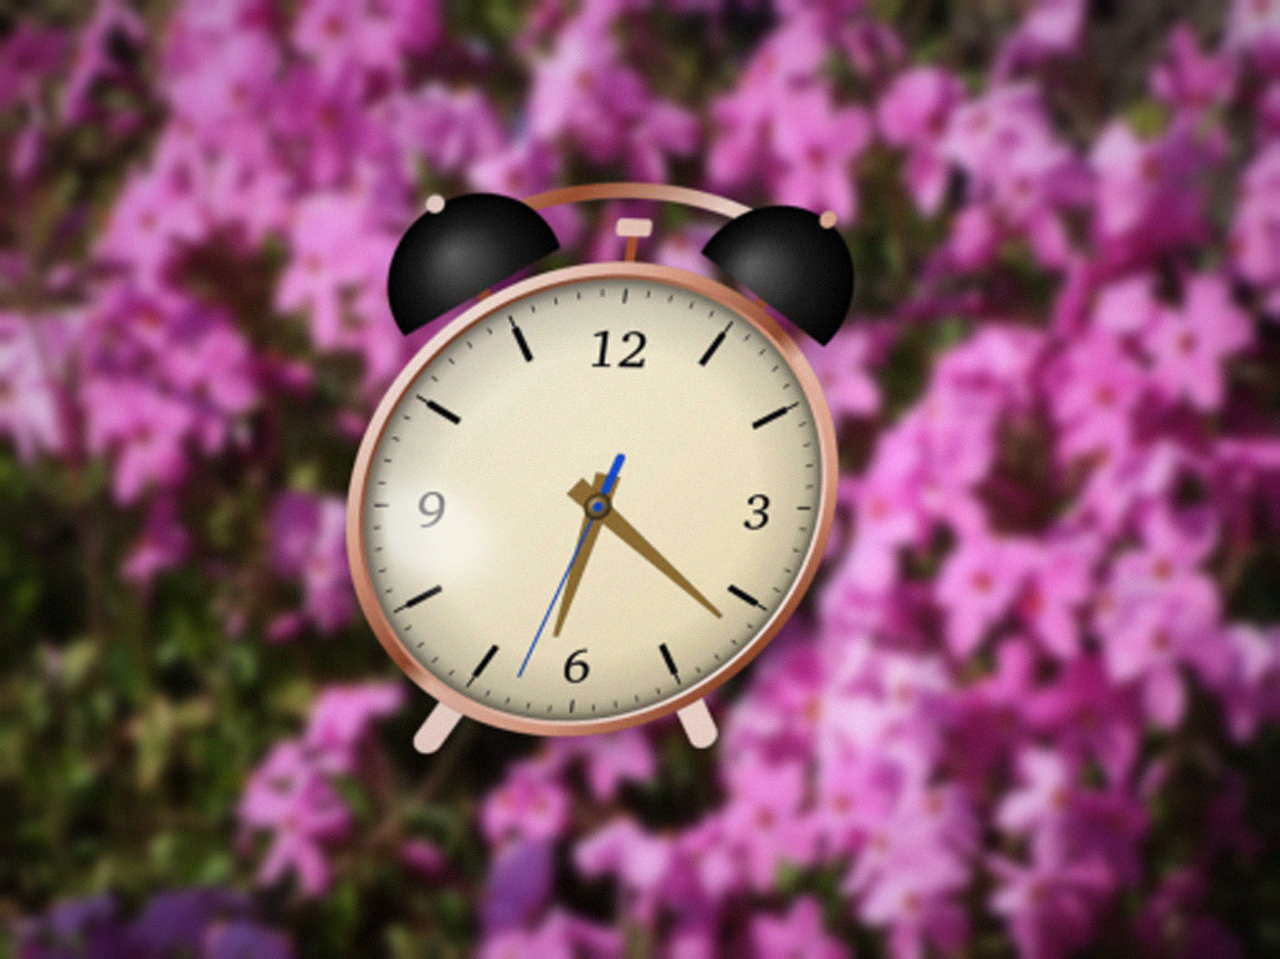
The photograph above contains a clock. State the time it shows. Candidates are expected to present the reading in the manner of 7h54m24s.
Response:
6h21m33s
